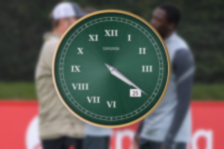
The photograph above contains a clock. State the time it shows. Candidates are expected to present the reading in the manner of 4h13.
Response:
4h21
